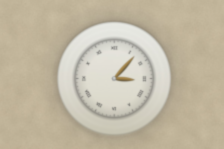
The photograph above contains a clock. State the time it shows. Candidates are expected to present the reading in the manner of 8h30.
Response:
3h07
